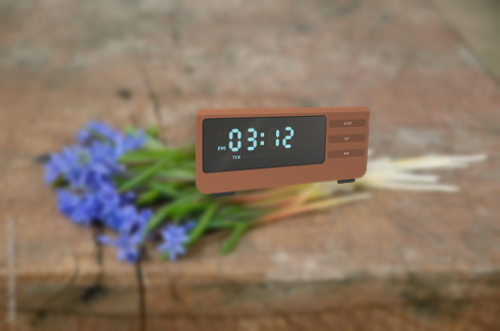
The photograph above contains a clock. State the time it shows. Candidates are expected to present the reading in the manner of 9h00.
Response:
3h12
